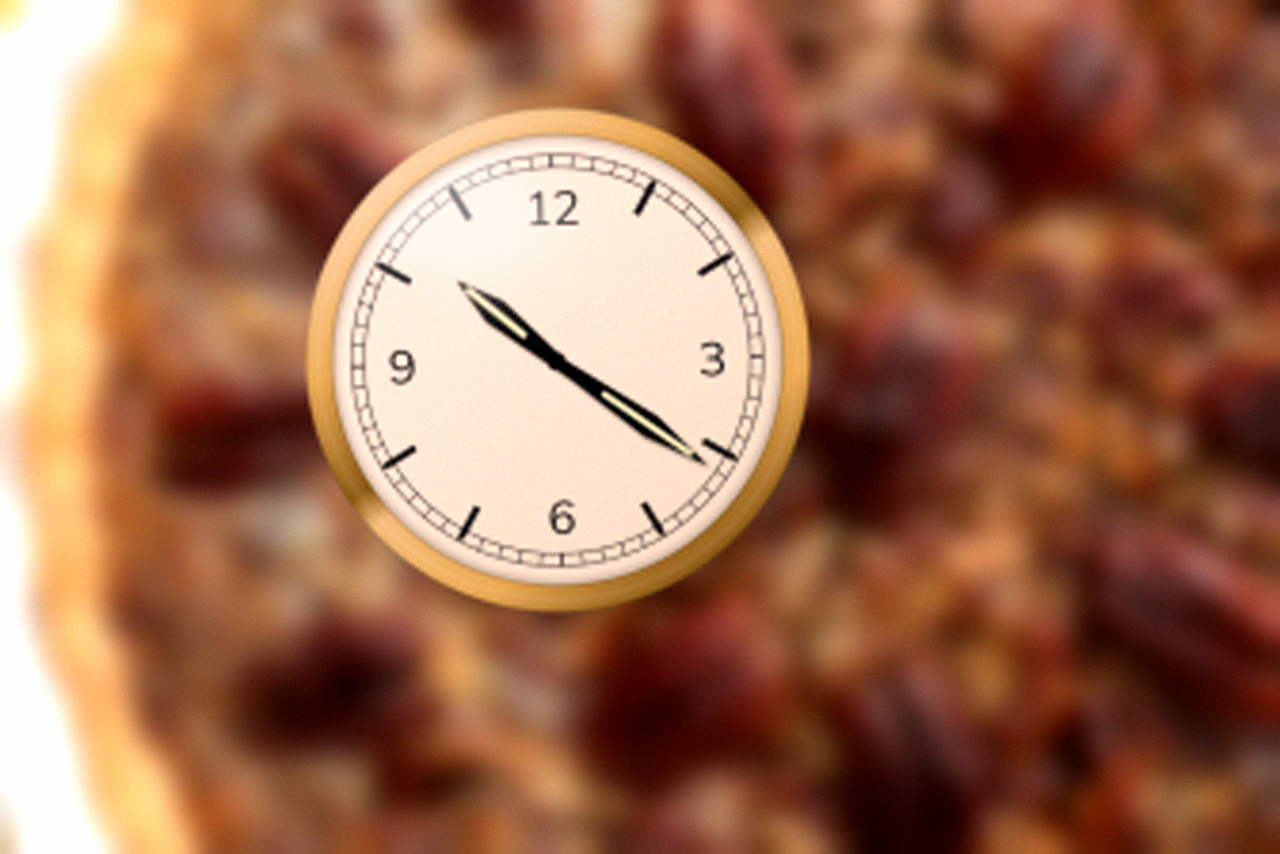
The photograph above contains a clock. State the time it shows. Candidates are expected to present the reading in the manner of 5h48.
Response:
10h21
